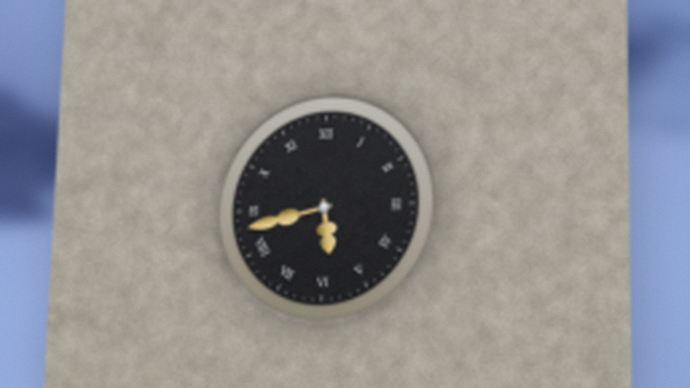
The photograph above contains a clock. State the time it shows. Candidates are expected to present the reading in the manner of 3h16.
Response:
5h43
